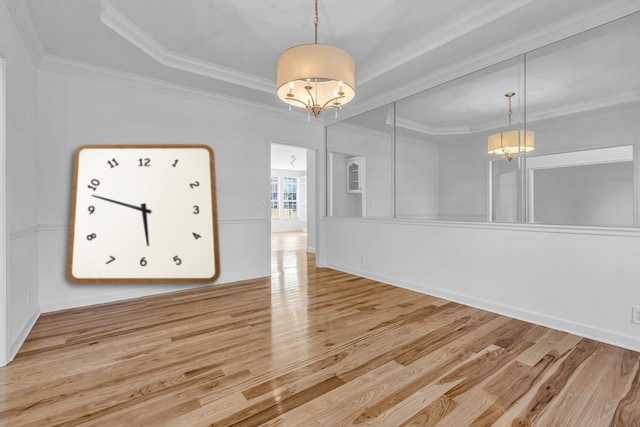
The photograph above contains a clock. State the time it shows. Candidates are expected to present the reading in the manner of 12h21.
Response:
5h48
